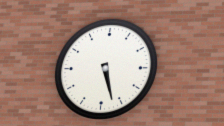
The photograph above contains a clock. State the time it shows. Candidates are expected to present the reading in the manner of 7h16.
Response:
5h27
